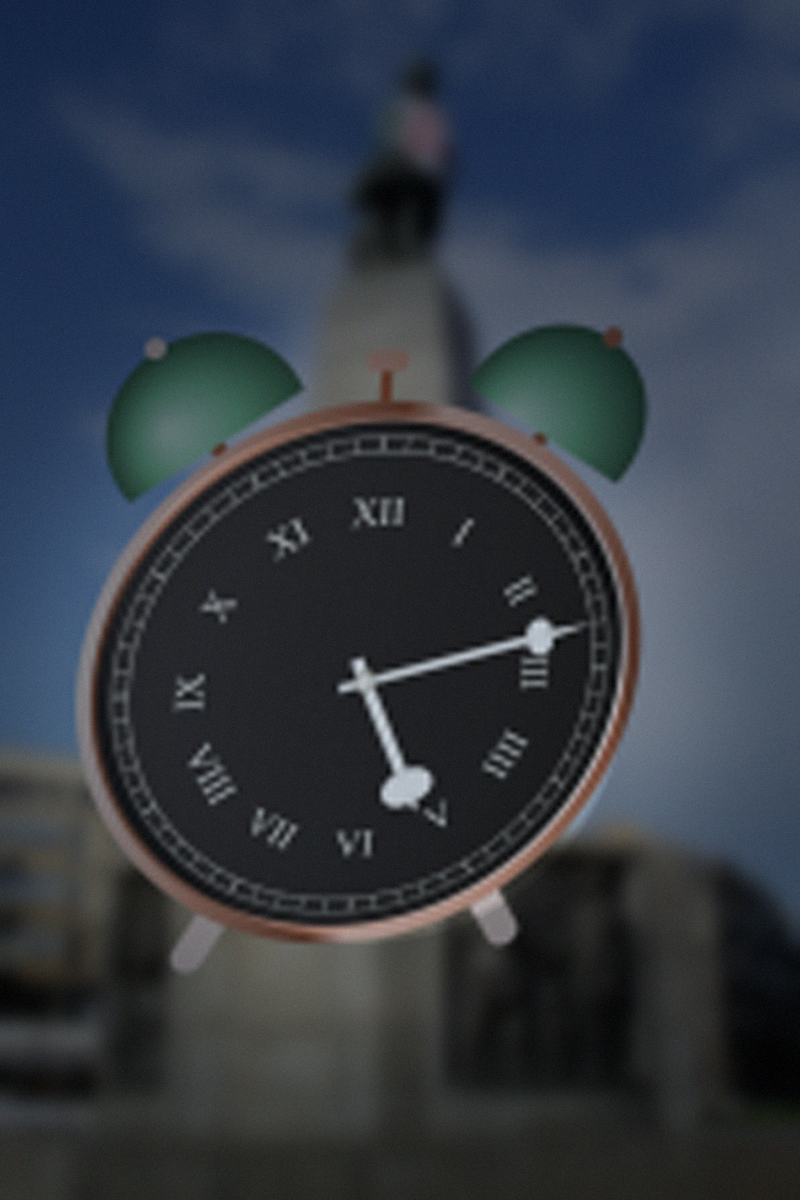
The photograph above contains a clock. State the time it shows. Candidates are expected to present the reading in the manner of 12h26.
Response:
5h13
